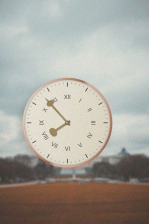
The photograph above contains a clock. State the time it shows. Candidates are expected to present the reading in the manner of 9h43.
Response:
7h53
